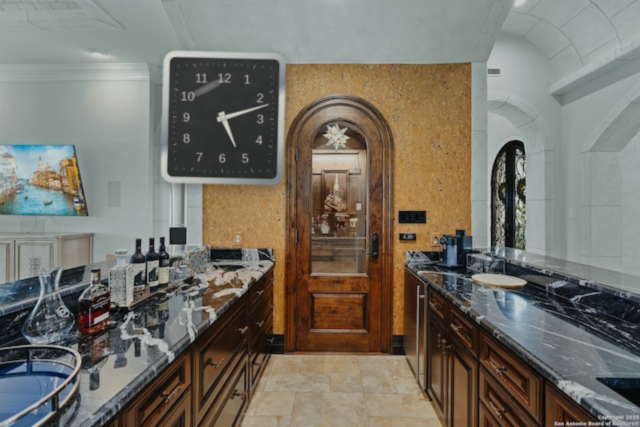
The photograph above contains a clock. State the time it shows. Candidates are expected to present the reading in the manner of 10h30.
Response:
5h12
